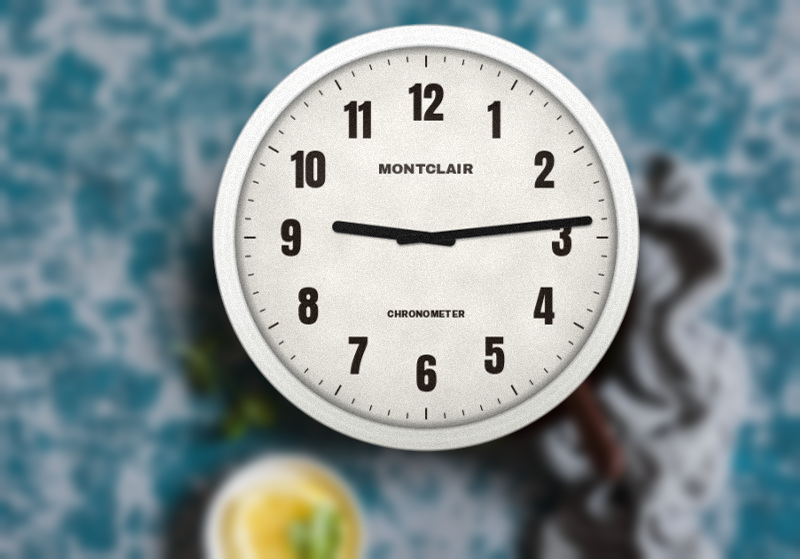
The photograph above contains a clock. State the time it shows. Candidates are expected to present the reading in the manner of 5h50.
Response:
9h14
